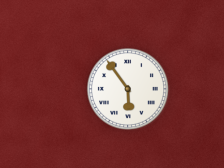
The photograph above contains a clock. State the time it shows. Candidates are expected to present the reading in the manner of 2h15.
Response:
5h54
